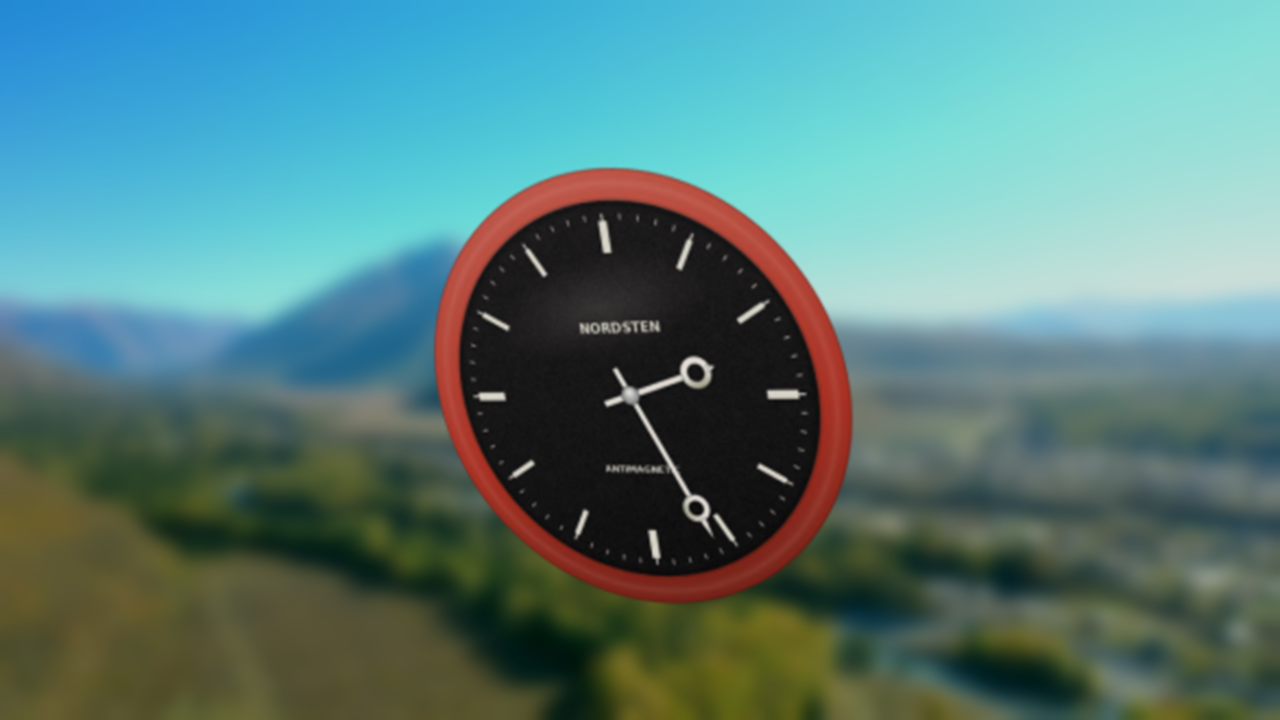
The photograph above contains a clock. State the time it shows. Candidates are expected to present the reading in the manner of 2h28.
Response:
2h26
